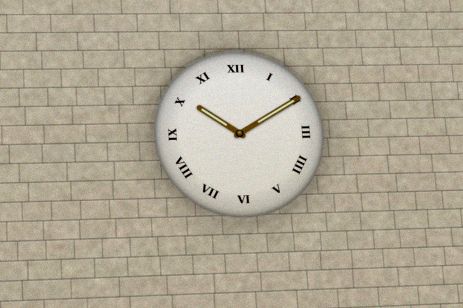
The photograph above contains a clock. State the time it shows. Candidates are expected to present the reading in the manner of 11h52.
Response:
10h10
